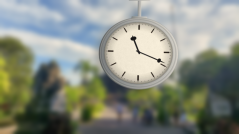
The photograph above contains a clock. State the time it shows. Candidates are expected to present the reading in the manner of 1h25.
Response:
11h19
